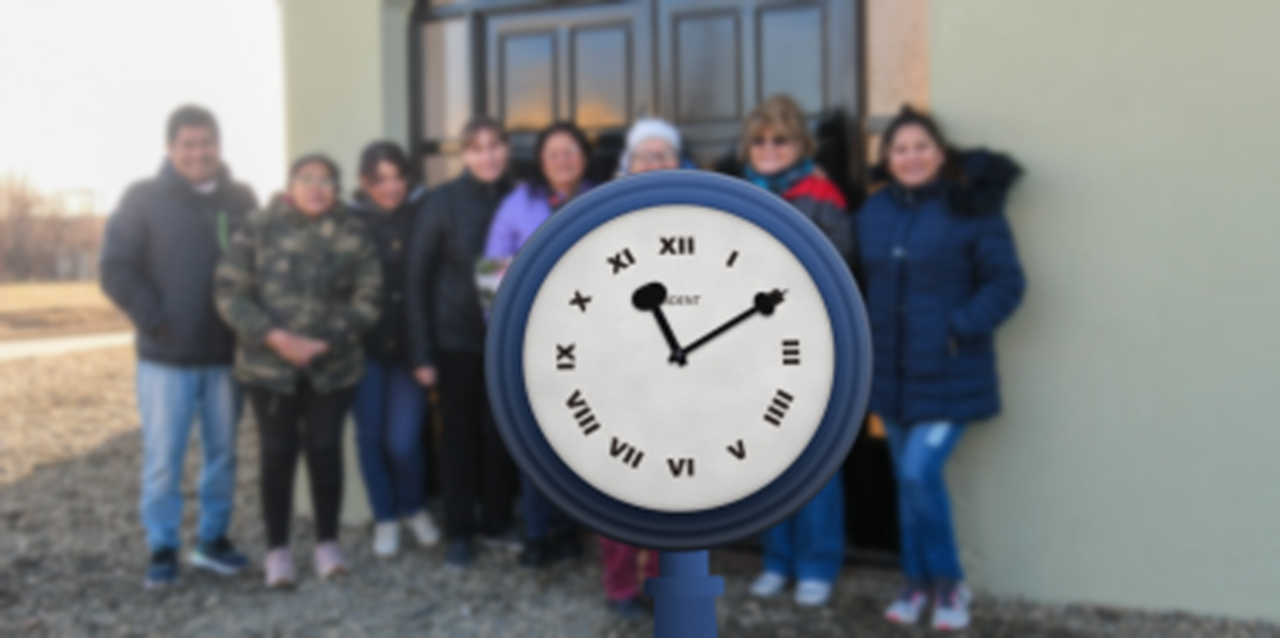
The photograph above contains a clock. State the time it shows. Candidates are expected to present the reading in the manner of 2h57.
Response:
11h10
